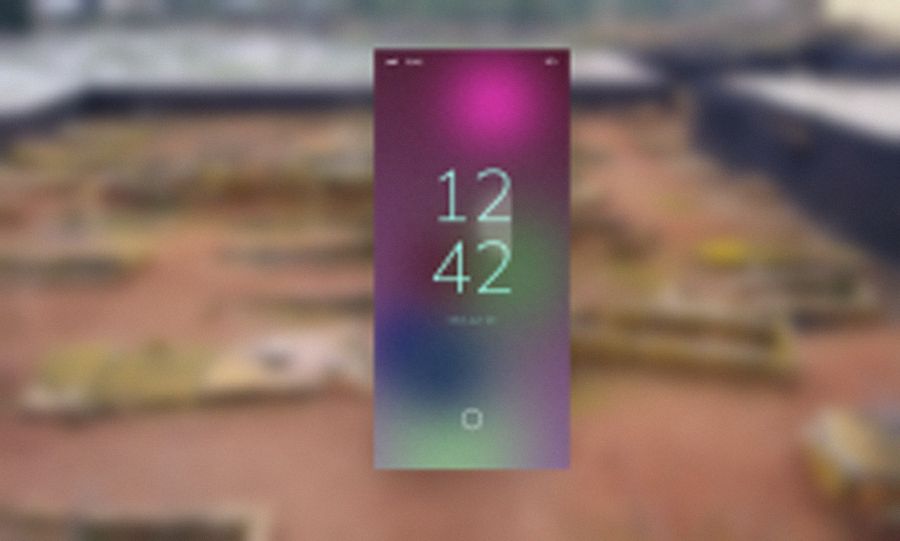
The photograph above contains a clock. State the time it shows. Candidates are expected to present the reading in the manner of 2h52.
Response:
12h42
